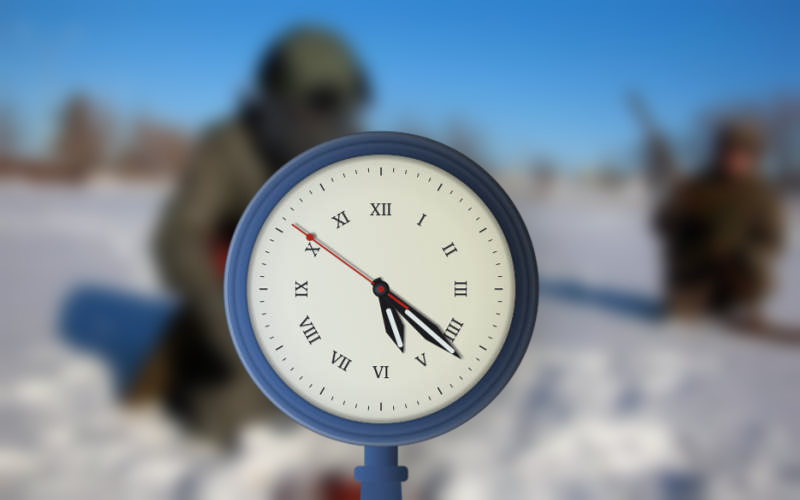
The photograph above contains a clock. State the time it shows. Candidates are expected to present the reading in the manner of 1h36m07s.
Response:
5h21m51s
